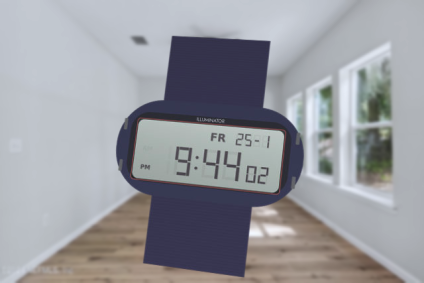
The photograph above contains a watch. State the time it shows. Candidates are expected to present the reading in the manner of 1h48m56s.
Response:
9h44m02s
